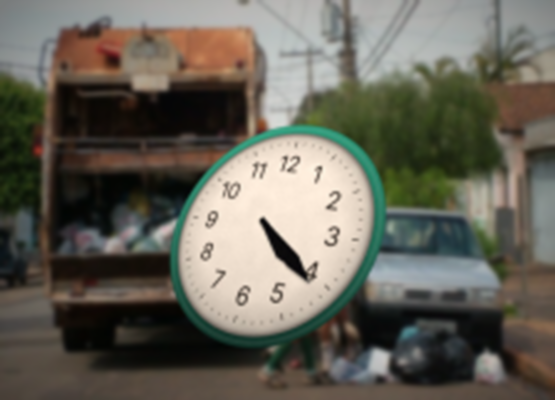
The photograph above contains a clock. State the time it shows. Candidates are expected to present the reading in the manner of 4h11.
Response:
4h21
